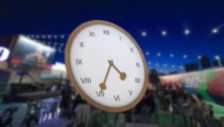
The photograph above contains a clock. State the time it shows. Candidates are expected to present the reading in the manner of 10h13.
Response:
4h35
